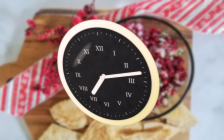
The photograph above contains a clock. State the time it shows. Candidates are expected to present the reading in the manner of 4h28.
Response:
7h13
